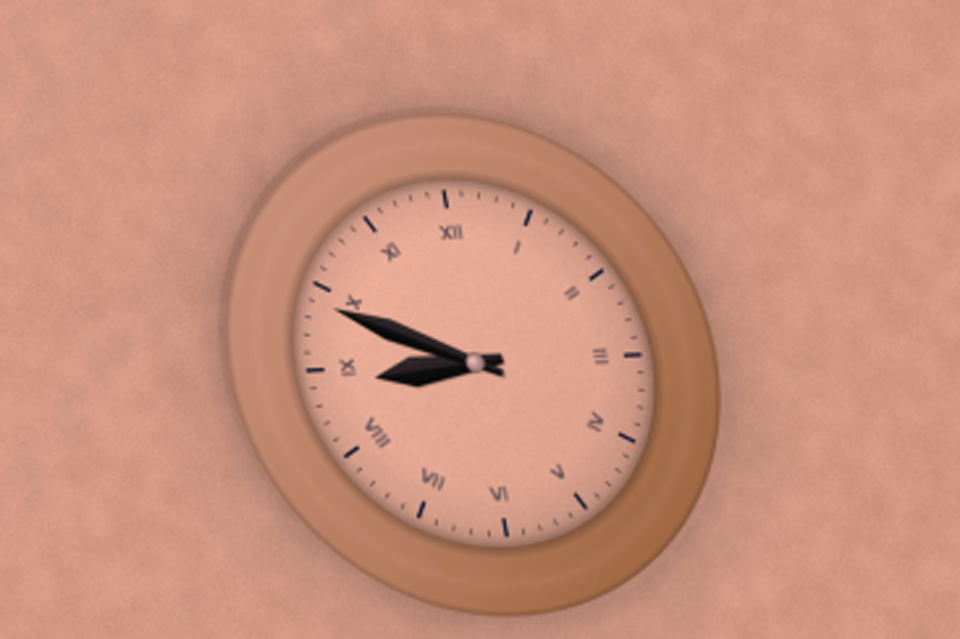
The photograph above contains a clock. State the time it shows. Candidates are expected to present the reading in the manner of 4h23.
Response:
8h49
